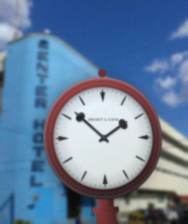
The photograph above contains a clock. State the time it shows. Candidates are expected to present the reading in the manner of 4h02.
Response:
1h52
